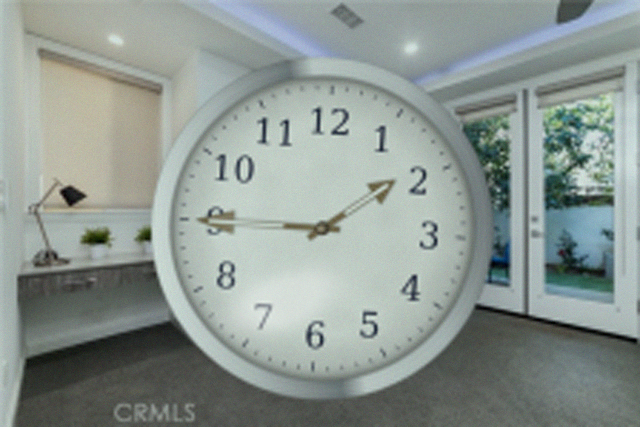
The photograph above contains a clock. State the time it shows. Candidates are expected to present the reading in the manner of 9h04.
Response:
1h45
